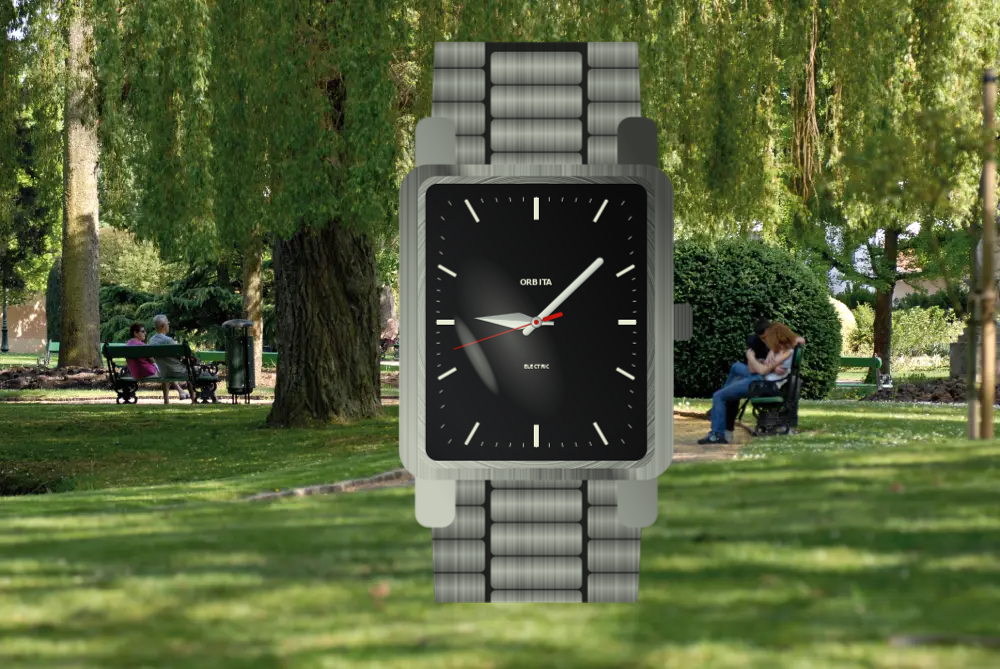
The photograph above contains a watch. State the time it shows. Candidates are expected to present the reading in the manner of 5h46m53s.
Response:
9h07m42s
